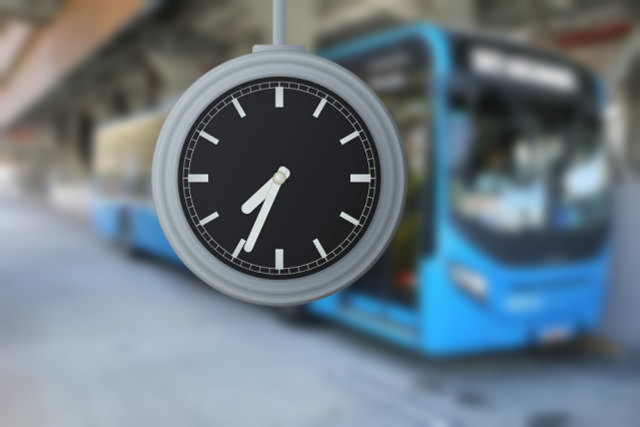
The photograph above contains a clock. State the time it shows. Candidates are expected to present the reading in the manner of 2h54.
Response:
7h34
